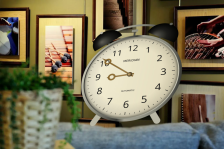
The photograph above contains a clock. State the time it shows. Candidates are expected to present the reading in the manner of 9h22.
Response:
8h51
